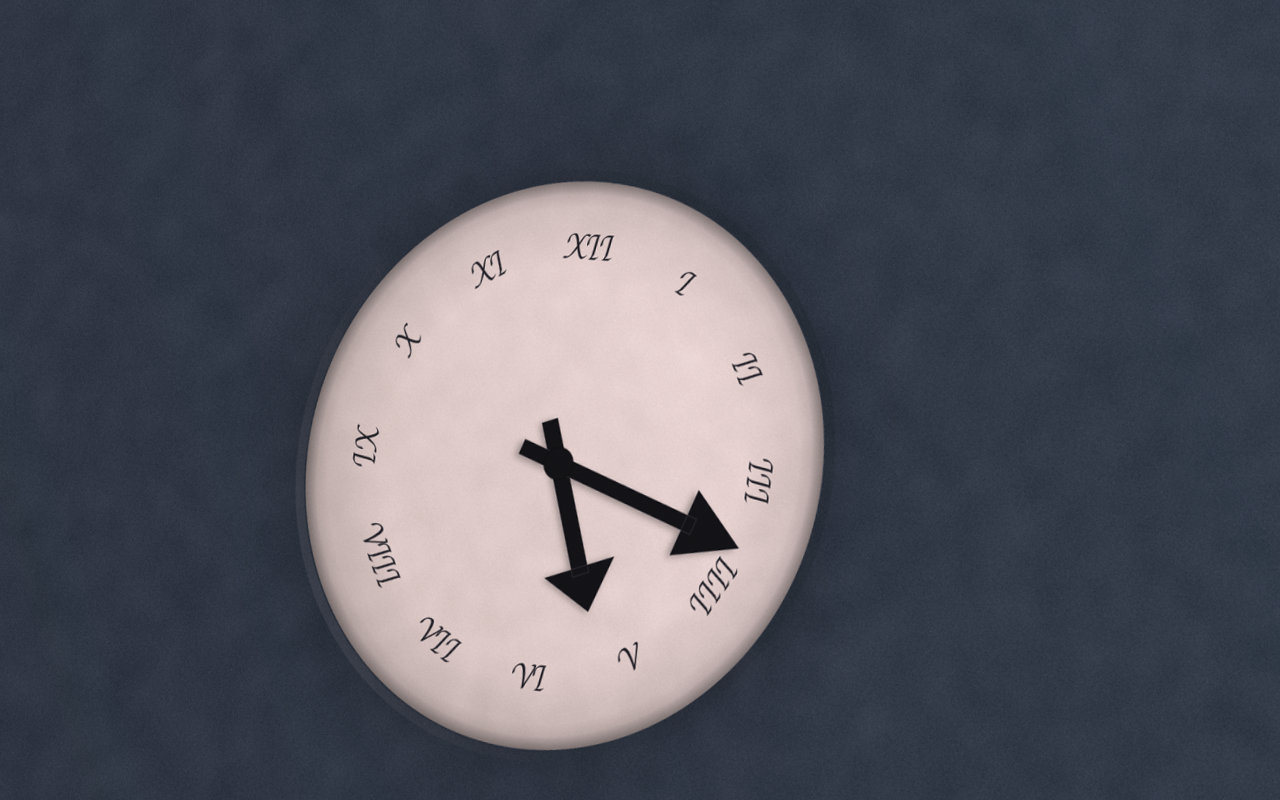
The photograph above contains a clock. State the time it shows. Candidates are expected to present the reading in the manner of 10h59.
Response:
5h18
